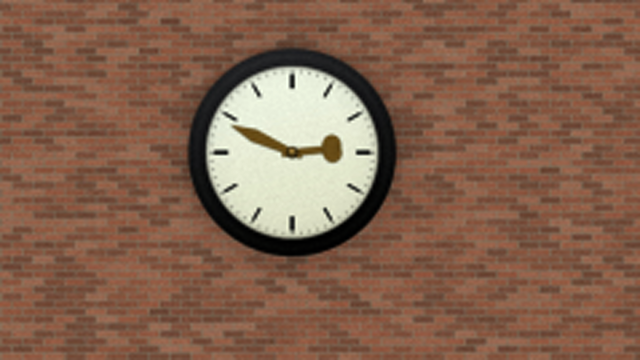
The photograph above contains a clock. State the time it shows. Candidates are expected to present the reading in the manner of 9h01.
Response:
2h49
